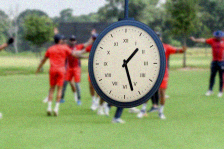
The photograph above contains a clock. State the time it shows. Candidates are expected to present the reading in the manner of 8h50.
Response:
1h27
